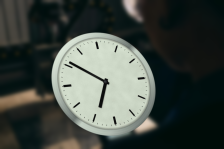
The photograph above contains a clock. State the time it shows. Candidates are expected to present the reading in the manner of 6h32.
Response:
6h51
